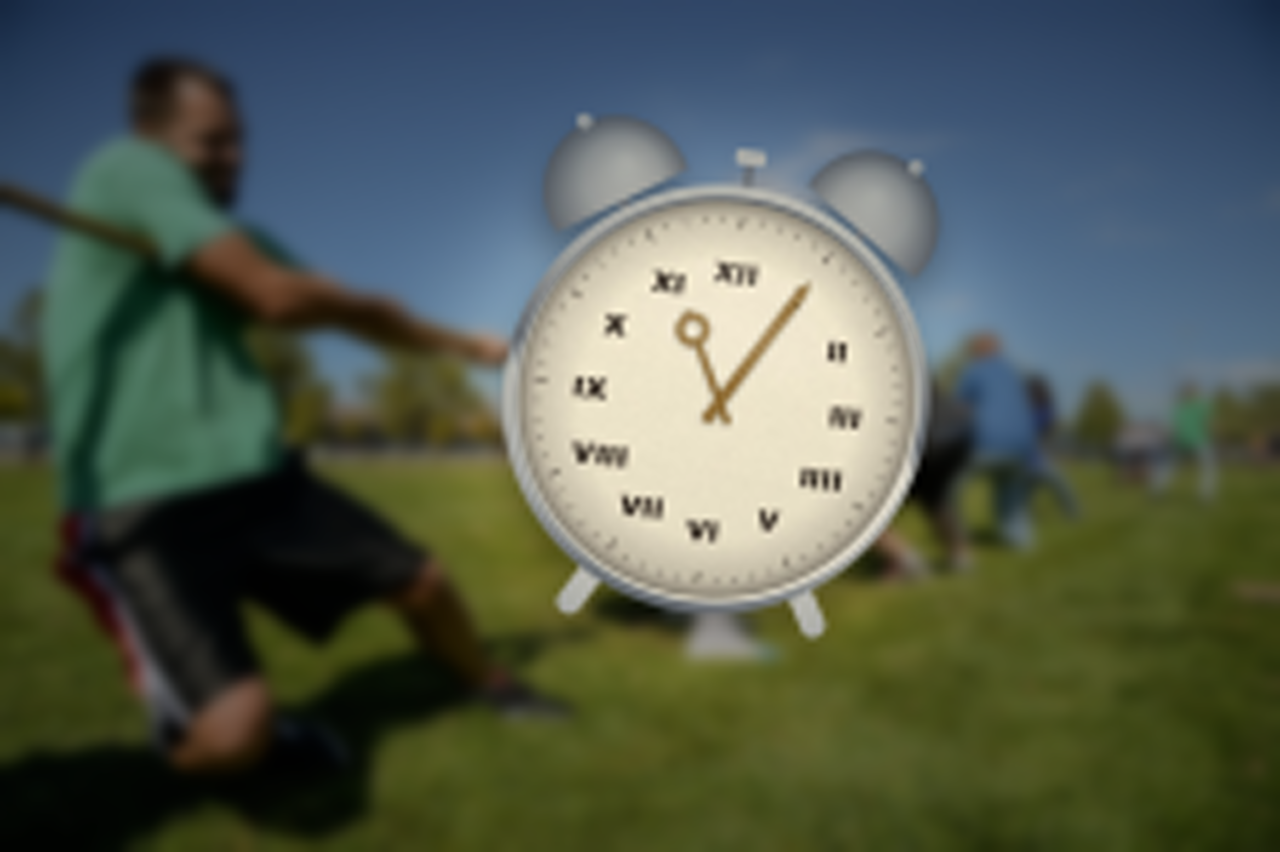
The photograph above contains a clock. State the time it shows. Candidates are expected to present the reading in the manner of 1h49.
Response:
11h05
